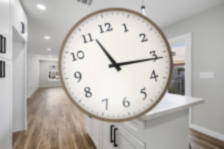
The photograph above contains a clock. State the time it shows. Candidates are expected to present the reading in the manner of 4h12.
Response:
11h16
